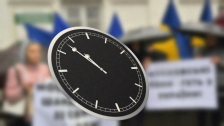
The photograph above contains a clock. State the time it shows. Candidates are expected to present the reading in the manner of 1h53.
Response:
10h53
